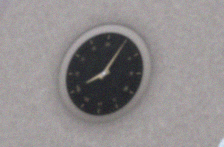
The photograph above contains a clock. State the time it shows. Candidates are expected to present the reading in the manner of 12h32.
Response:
8h05
